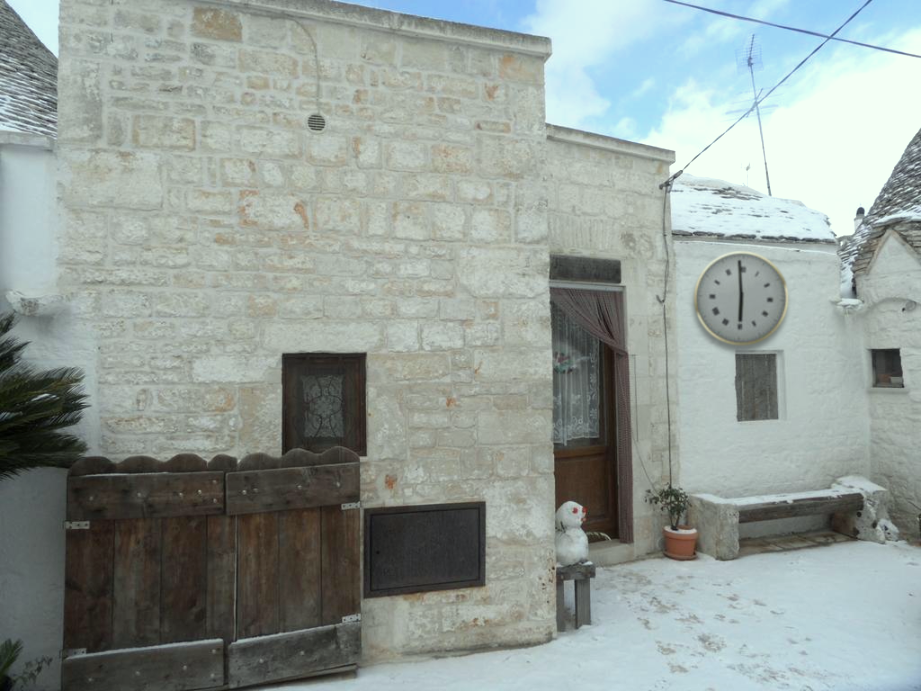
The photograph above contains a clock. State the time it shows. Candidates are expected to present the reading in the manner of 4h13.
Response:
5h59
